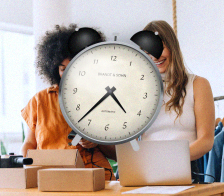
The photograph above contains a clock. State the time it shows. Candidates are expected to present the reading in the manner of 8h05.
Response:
4h37
